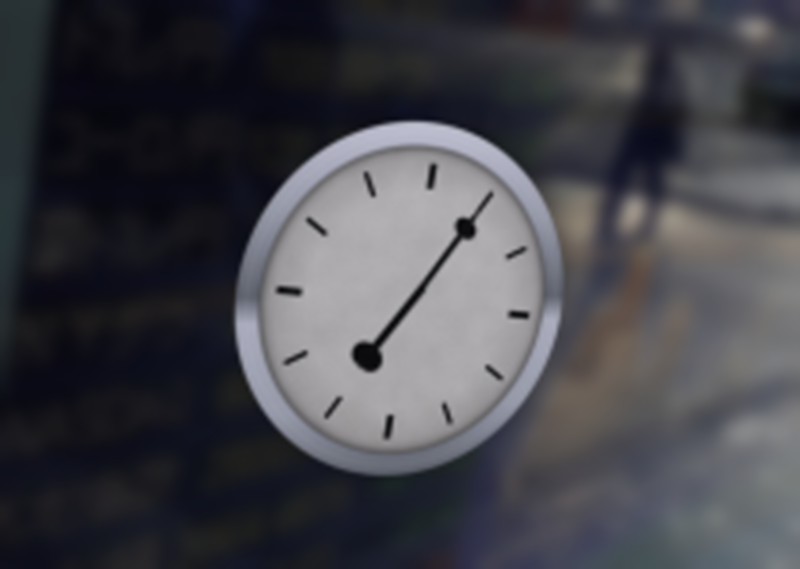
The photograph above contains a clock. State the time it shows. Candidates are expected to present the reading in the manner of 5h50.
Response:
7h05
